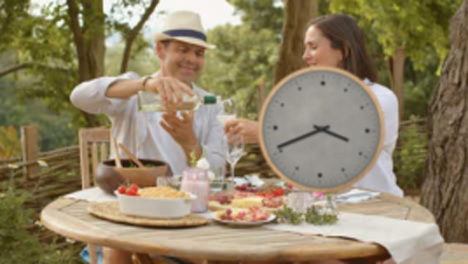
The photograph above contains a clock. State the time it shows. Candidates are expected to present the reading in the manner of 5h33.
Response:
3h41
